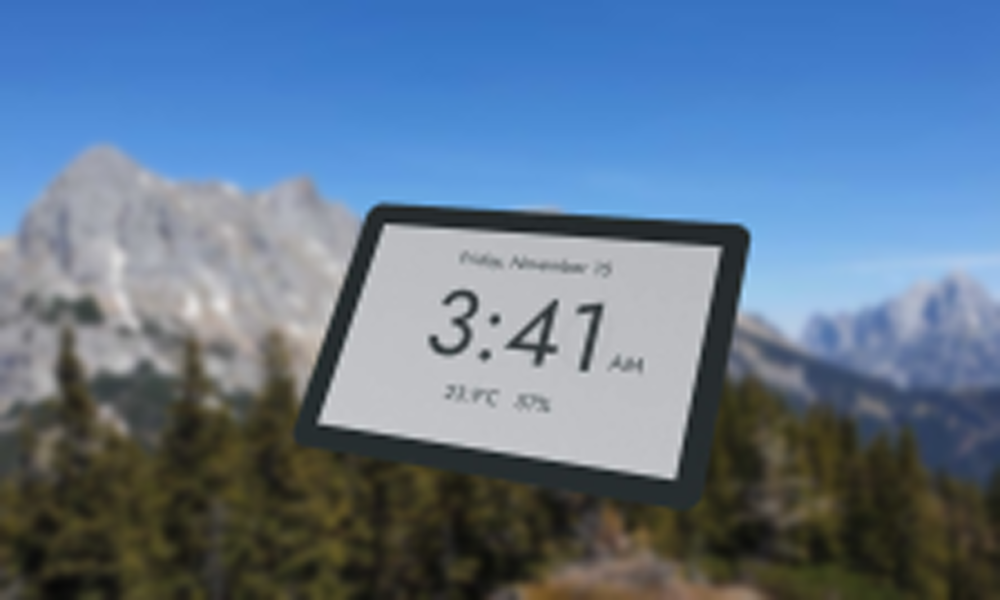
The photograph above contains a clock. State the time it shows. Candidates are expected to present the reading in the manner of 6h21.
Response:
3h41
